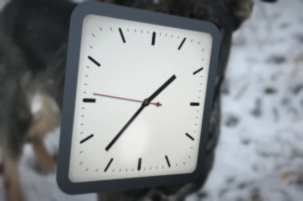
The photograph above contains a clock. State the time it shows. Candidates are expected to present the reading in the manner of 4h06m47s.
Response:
1h36m46s
